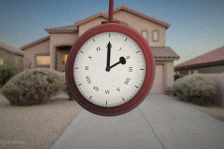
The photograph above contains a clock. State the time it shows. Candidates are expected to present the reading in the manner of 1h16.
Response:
2h00
